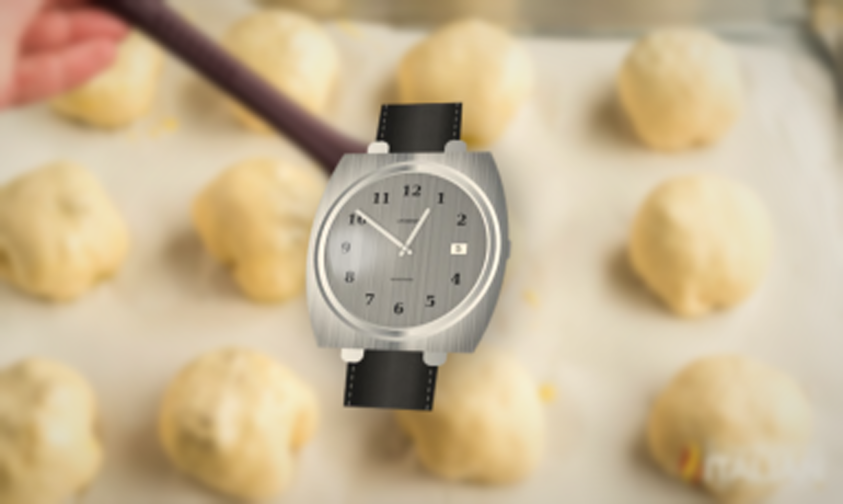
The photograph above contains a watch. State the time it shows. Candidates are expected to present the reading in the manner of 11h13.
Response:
12h51
